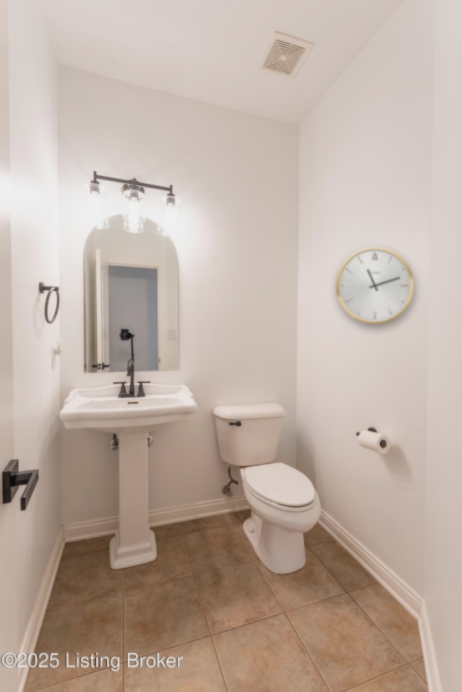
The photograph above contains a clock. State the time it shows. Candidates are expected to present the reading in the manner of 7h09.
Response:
11h12
